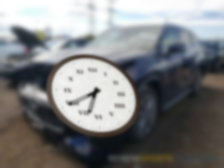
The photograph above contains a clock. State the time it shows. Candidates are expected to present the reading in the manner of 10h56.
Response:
6h40
